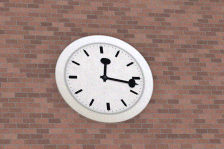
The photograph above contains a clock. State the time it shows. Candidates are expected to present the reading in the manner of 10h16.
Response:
12h17
